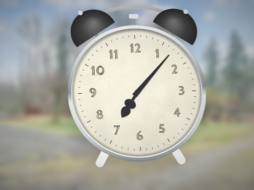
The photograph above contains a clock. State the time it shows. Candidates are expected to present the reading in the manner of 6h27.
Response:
7h07
